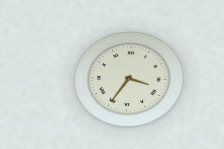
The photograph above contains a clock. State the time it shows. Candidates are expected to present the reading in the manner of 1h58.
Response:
3h35
